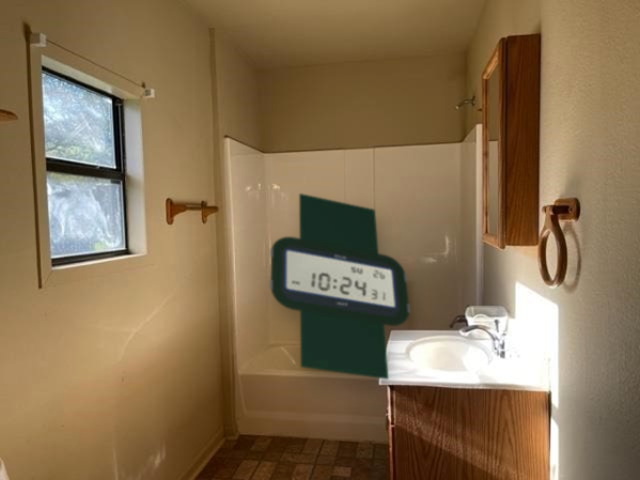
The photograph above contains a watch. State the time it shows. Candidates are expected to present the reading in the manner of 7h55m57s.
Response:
10h24m31s
